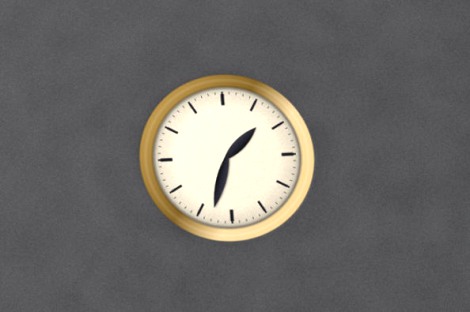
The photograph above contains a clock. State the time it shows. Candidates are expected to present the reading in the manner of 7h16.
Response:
1h33
